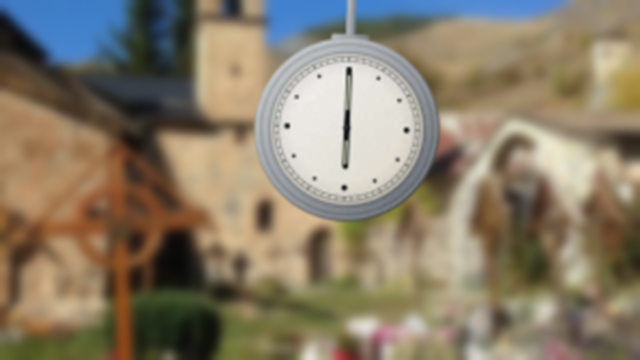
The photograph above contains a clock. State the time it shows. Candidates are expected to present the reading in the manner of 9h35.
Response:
6h00
